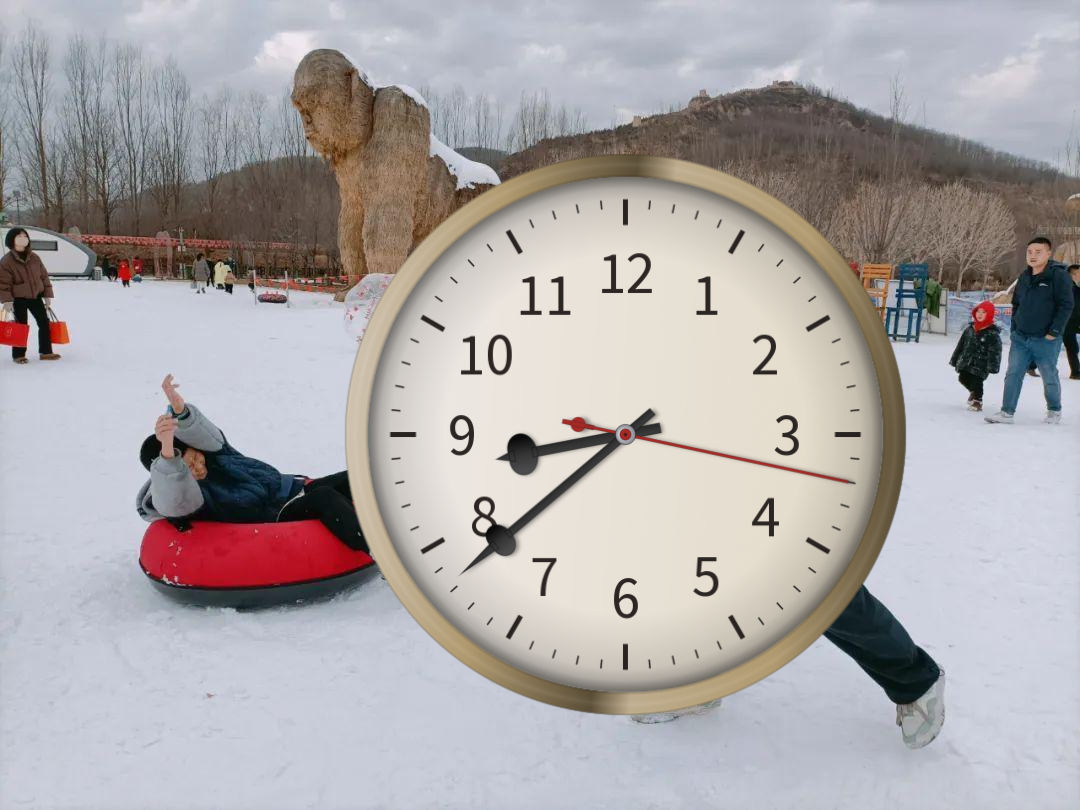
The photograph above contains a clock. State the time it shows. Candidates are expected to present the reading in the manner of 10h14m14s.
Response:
8h38m17s
